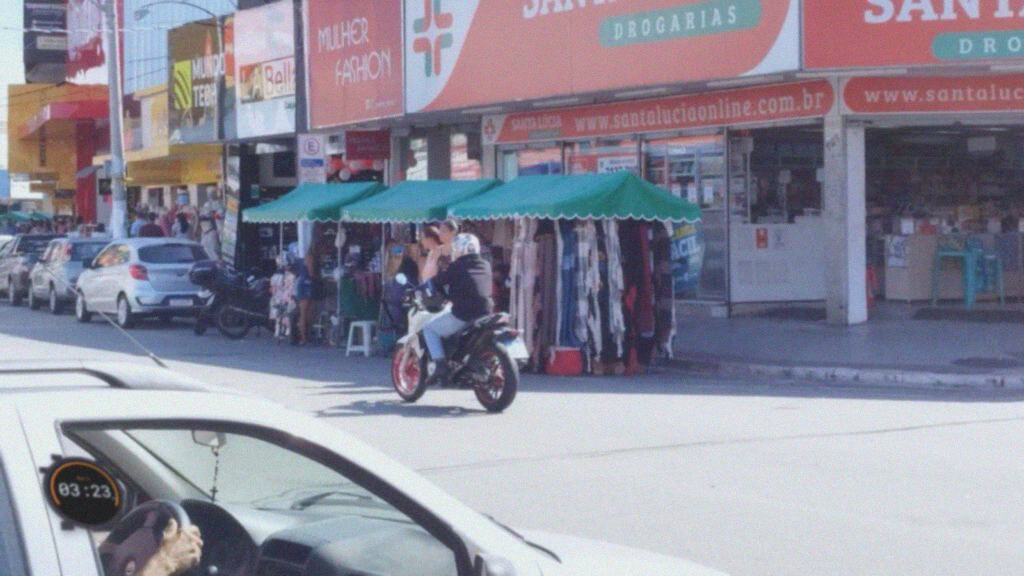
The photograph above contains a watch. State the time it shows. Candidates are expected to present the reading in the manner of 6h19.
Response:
3h23
